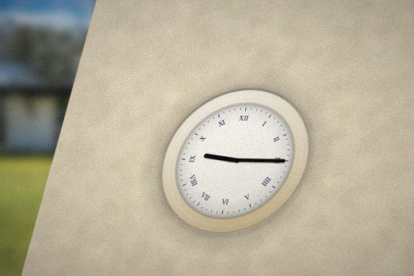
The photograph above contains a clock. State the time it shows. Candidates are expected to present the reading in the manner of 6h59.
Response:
9h15
